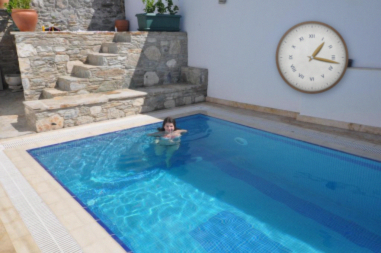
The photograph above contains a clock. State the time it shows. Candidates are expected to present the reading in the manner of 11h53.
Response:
1h17
